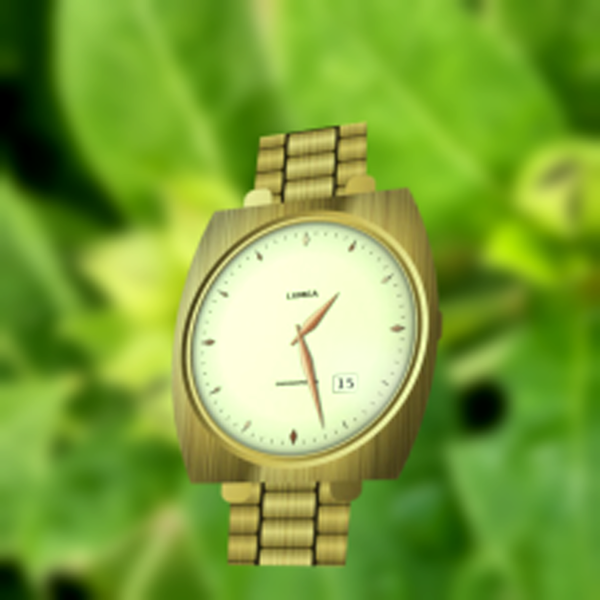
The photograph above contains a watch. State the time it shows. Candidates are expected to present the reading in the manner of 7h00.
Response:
1h27
